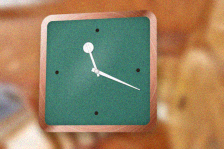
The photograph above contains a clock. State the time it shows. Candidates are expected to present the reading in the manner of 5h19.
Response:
11h19
